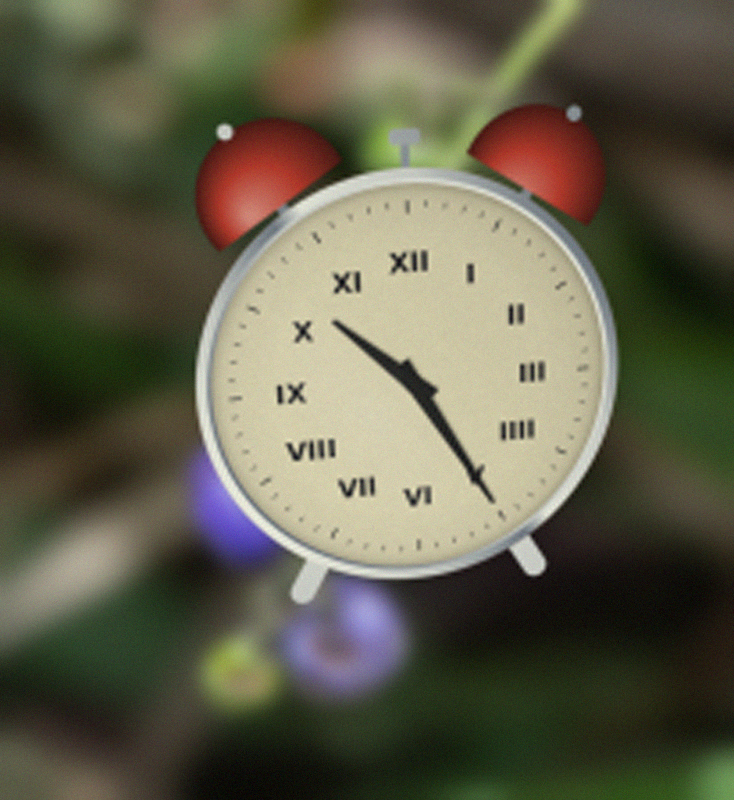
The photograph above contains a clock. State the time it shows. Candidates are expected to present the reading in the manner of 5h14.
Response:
10h25
